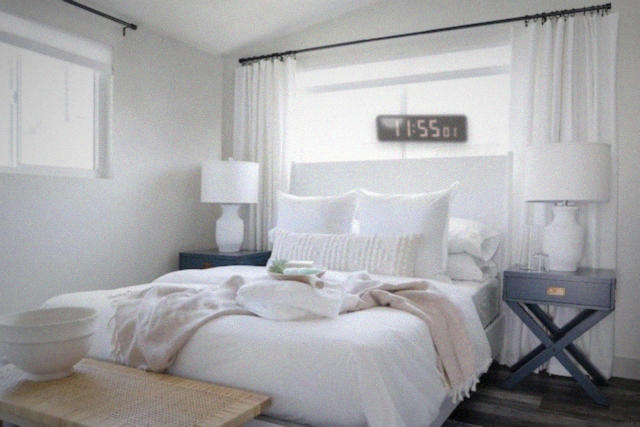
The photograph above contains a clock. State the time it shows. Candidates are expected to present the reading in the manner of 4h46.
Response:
11h55
